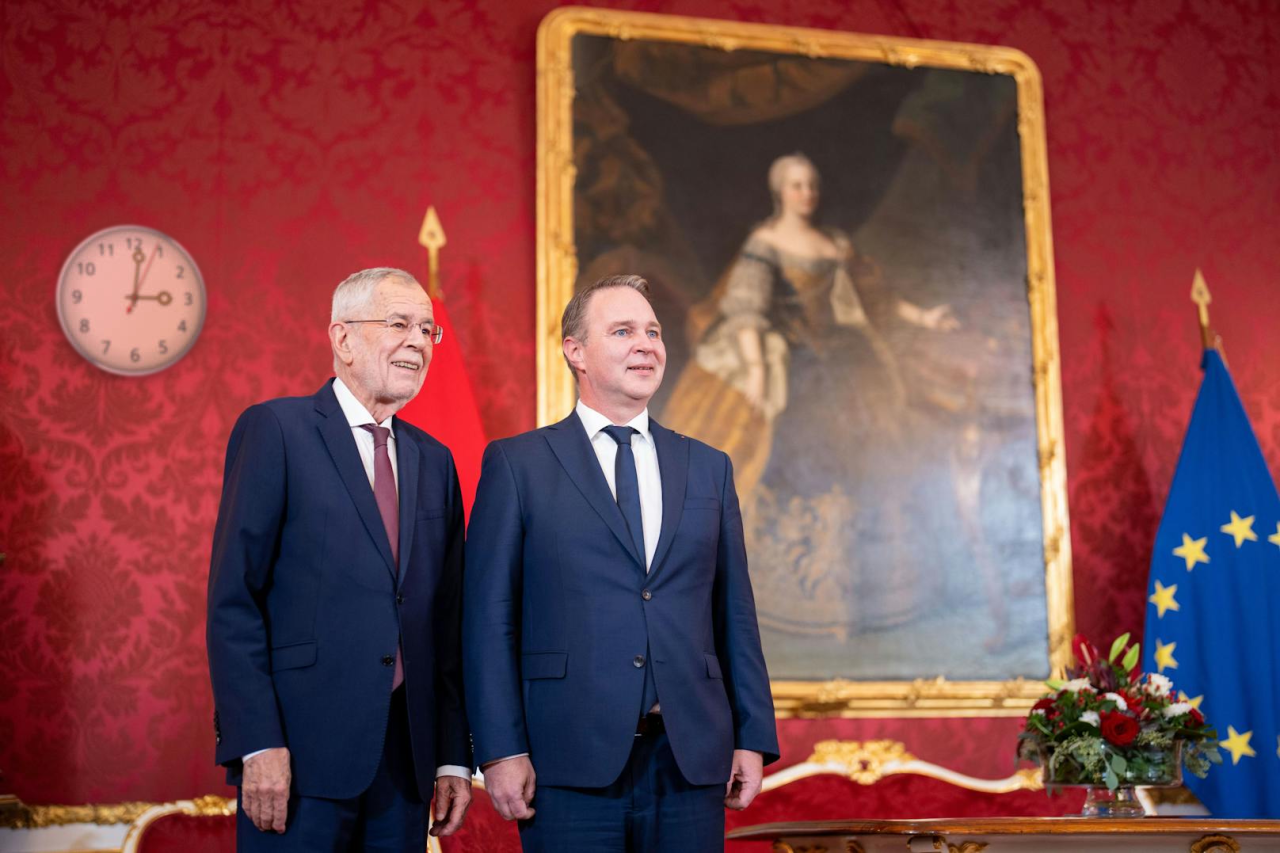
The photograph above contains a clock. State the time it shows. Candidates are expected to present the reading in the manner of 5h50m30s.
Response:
3h01m04s
